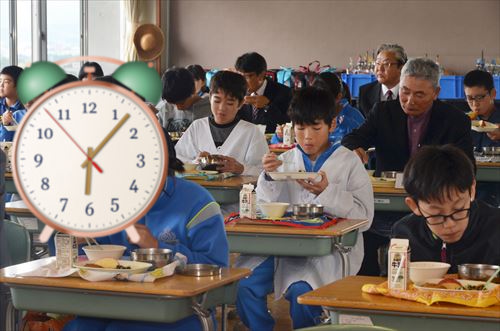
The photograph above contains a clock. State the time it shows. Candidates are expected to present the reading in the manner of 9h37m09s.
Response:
6h06m53s
